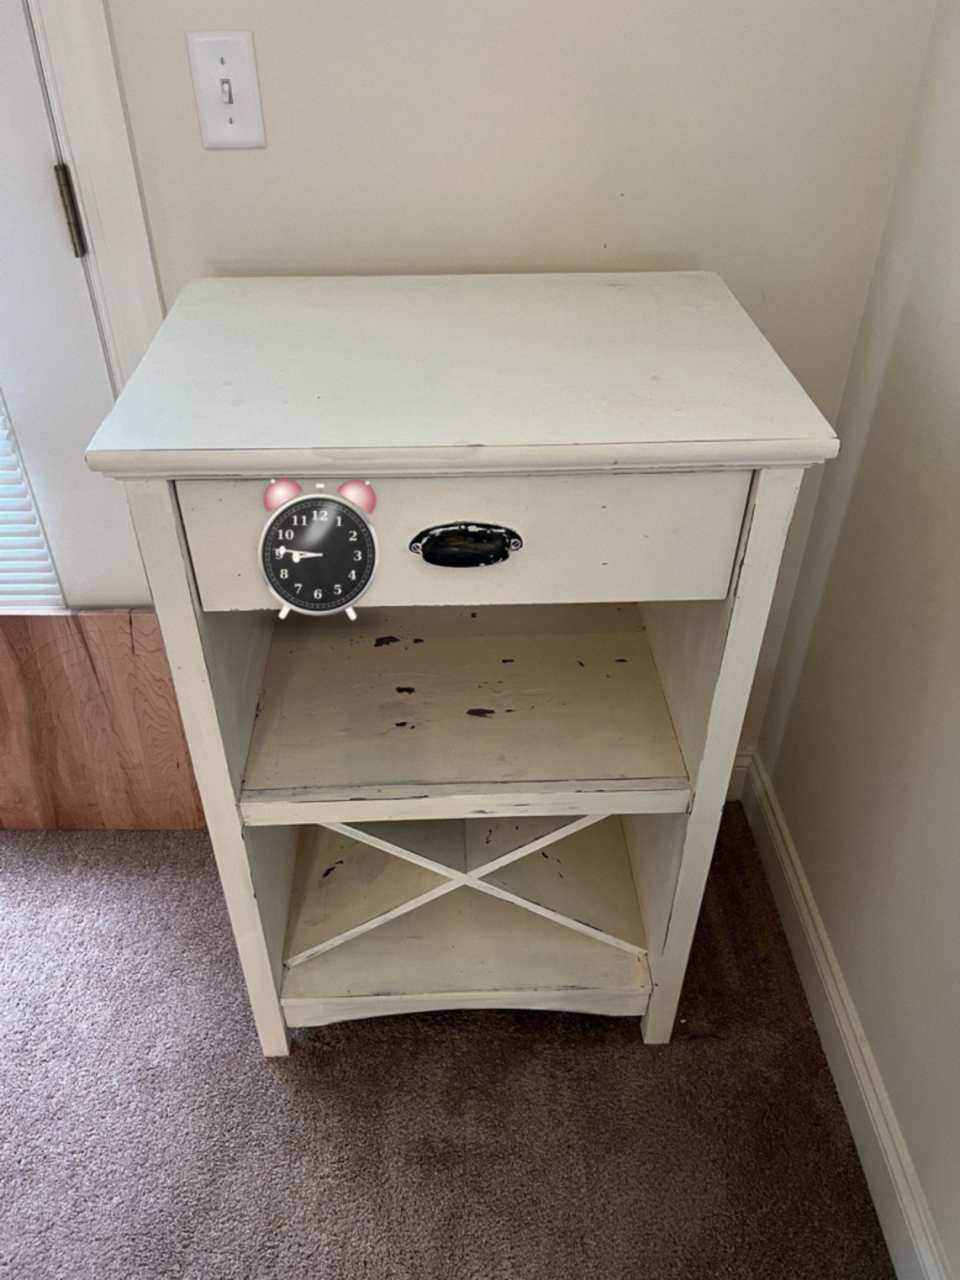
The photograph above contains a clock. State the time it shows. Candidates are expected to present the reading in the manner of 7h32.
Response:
8h46
